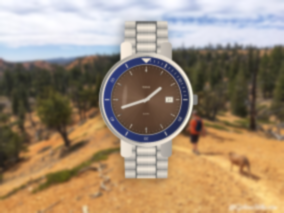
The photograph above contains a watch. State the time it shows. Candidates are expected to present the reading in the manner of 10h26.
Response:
1h42
